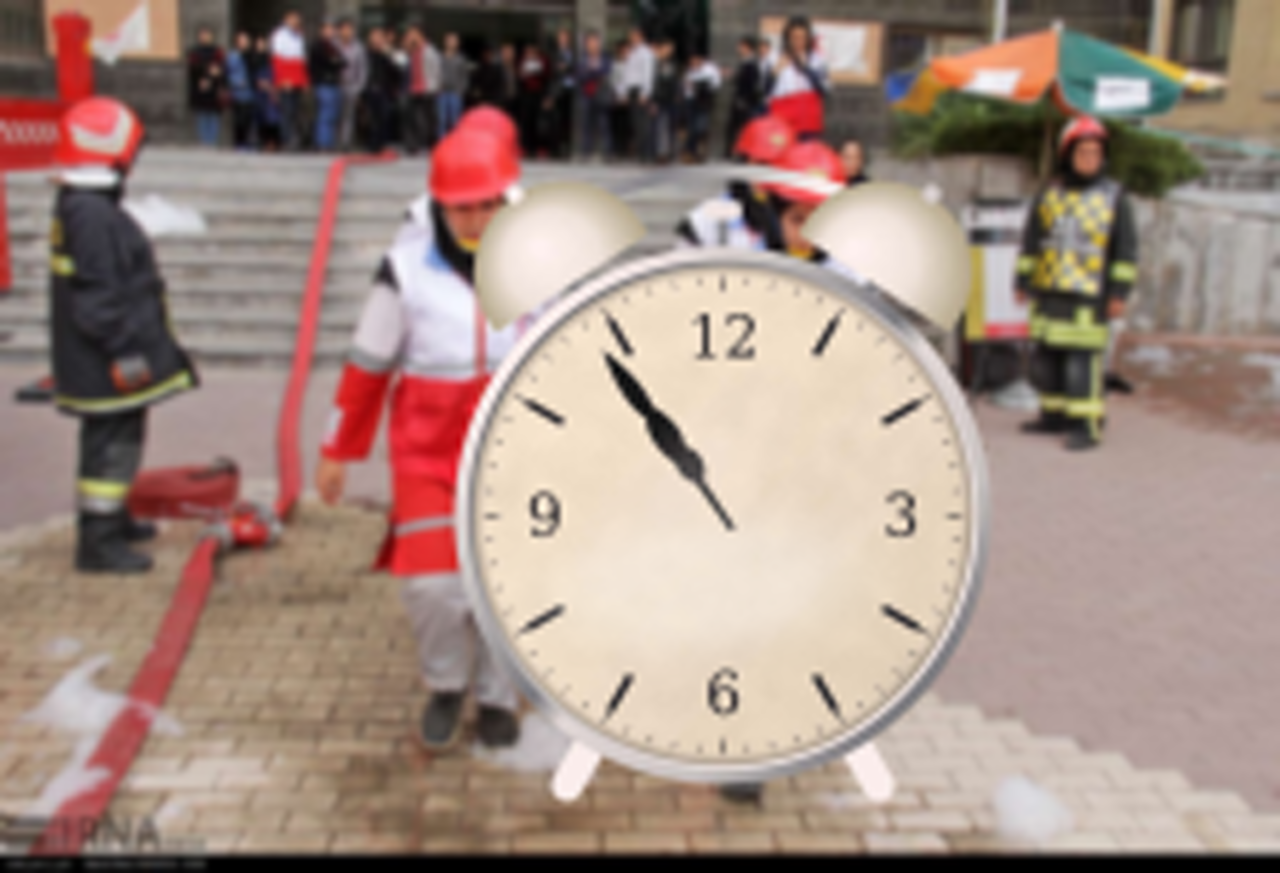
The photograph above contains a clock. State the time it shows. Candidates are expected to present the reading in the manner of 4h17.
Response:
10h54
